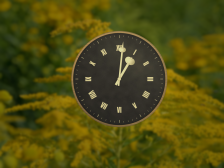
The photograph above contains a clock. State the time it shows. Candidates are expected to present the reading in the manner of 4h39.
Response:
1h01
